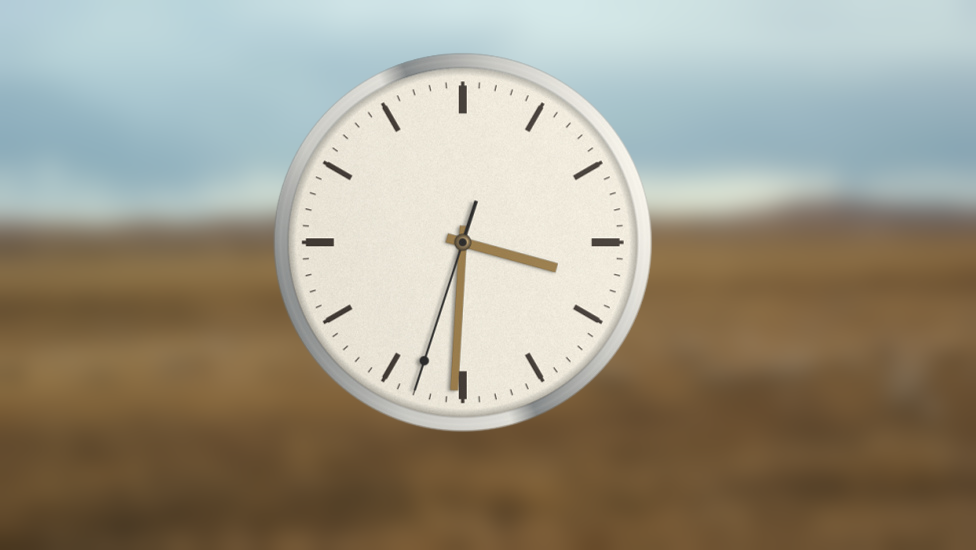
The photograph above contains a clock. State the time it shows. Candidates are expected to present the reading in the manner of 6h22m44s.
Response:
3h30m33s
